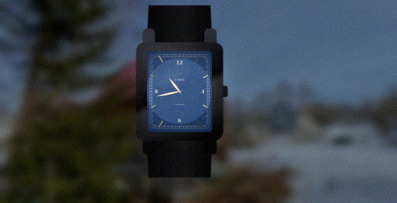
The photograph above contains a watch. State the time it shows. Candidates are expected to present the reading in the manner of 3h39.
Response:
10h43
